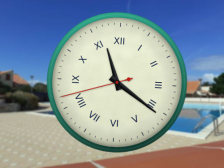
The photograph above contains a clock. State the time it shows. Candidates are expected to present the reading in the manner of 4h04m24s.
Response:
11h20m42s
